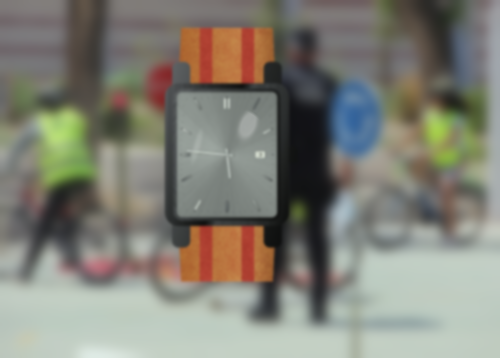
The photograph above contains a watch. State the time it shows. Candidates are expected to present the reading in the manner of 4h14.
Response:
5h46
